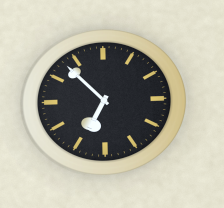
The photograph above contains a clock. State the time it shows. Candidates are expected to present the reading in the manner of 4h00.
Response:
6h53
